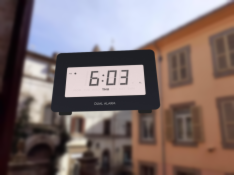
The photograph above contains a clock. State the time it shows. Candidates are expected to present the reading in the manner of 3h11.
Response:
6h03
